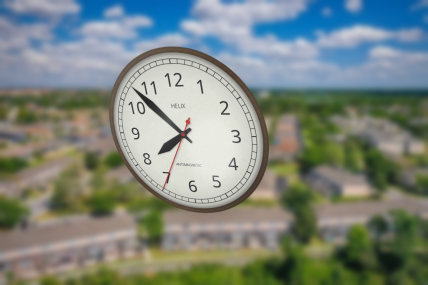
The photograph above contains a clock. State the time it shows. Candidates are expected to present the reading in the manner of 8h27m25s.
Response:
7h52m35s
